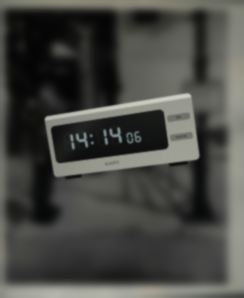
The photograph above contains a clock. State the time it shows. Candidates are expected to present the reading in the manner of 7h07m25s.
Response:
14h14m06s
